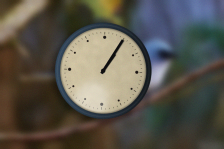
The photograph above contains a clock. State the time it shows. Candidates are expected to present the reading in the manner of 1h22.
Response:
1h05
